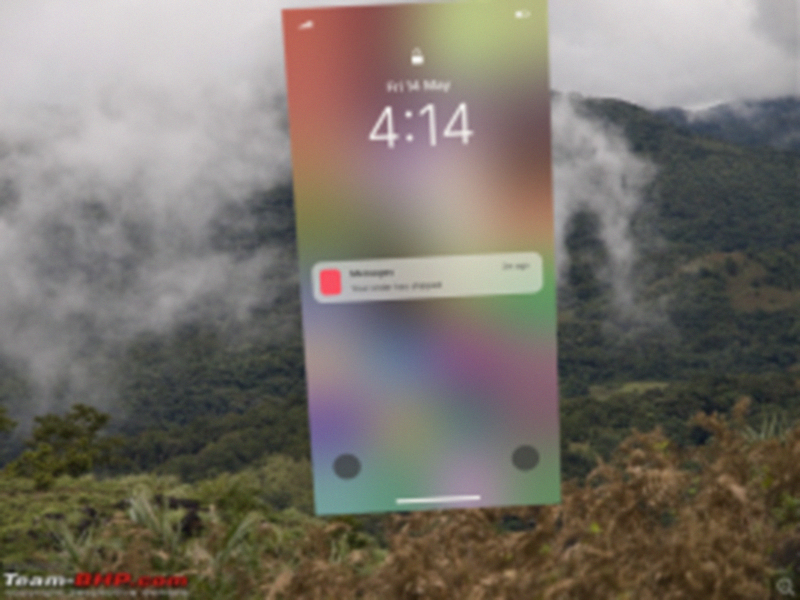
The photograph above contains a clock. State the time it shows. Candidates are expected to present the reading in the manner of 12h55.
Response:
4h14
